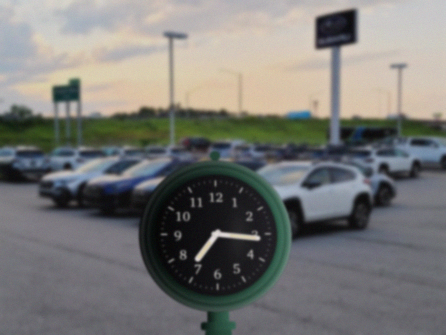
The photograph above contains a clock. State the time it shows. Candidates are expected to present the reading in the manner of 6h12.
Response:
7h16
